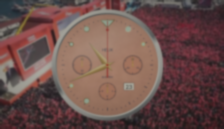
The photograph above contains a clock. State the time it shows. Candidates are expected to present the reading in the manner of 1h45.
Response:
10h41
